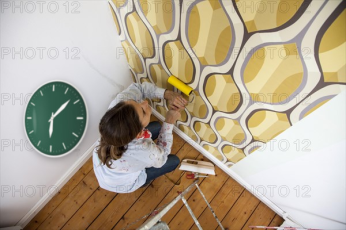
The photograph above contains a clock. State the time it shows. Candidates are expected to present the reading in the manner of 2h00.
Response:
6h08
